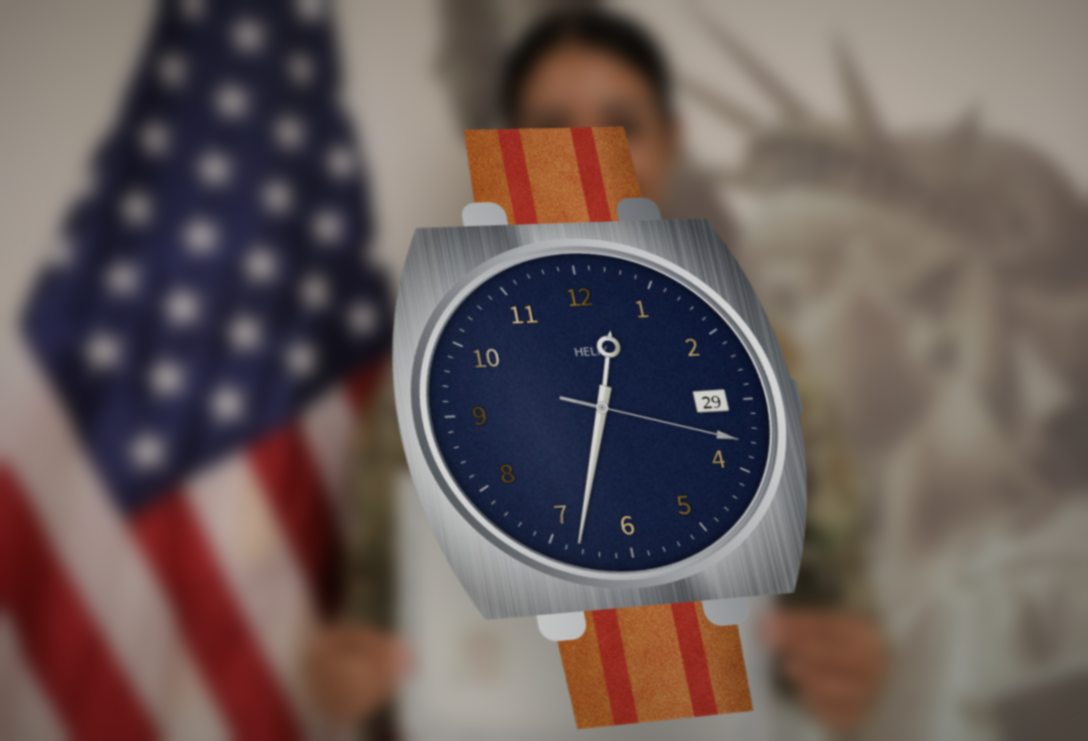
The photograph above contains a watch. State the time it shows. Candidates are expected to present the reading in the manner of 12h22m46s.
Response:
12h33m18s
